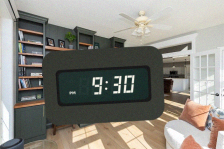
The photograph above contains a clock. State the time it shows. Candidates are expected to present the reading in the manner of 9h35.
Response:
9h30
